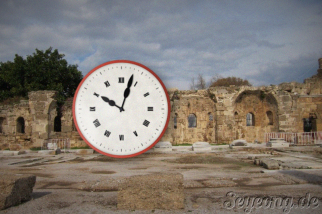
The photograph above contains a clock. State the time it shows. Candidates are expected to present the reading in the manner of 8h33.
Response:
10h03
